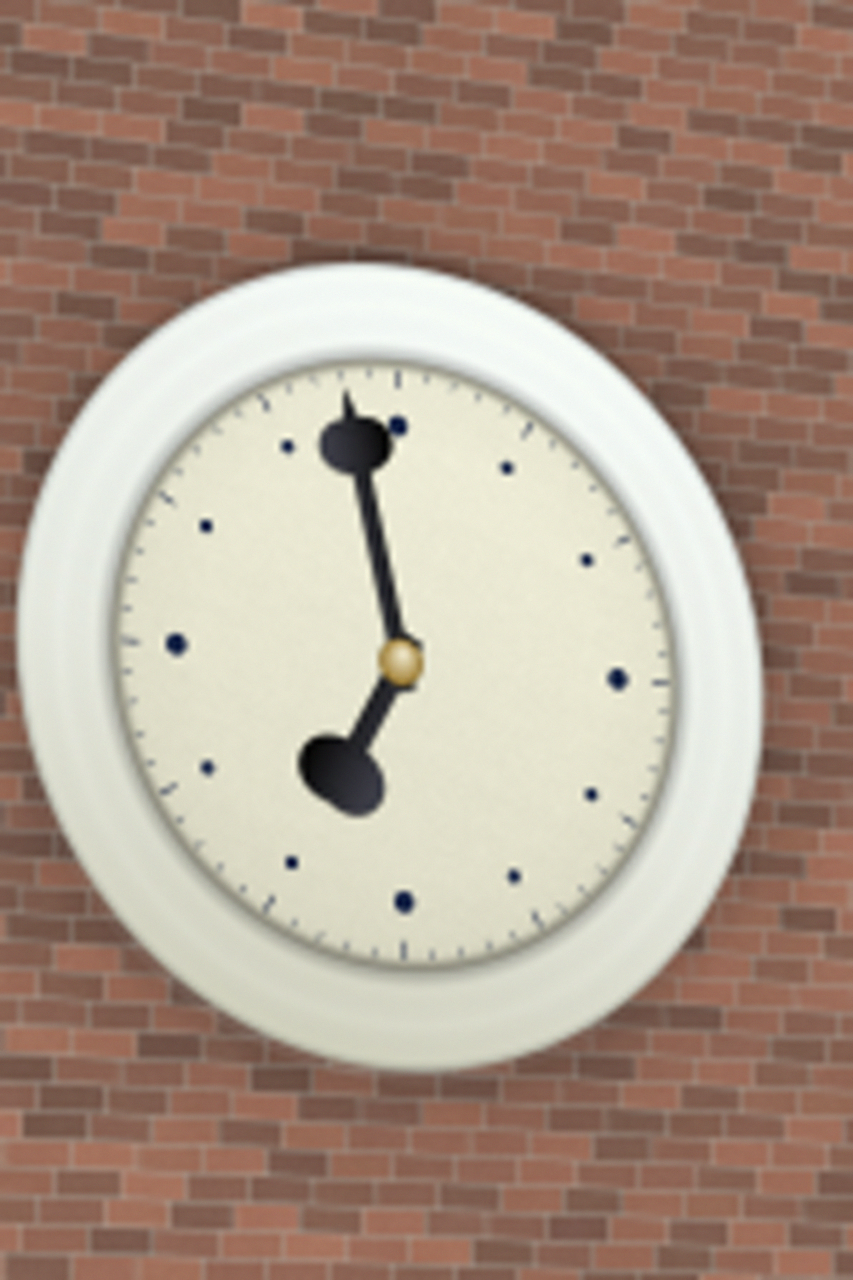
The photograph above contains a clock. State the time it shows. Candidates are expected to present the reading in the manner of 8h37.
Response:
6h58
